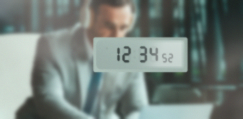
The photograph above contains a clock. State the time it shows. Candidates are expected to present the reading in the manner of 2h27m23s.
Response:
12h34m52s
